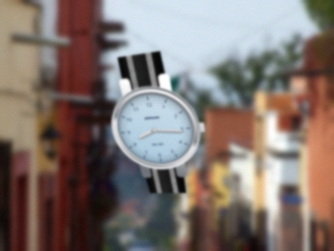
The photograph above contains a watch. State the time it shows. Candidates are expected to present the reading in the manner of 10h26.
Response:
8h16
